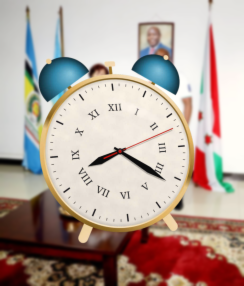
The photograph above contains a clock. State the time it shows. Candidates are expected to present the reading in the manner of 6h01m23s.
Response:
8h21m12s
